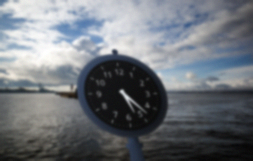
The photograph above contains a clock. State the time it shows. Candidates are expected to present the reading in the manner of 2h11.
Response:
5h23
